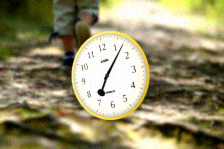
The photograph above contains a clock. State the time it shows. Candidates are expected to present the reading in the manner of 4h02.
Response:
7h07
